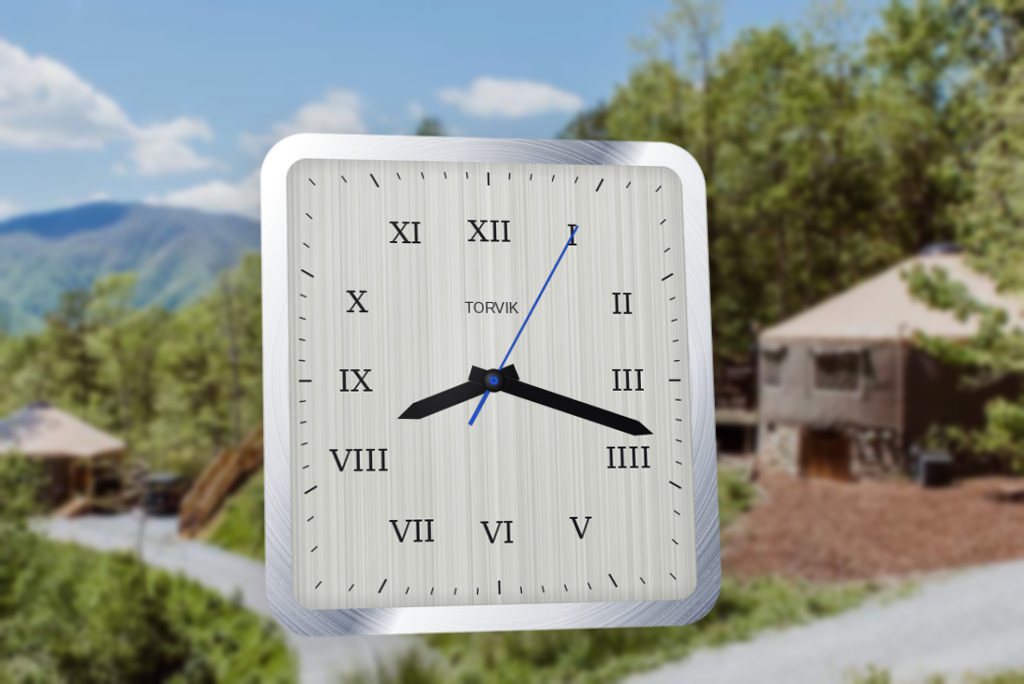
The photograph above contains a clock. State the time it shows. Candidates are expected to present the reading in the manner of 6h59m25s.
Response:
8h18m05s
